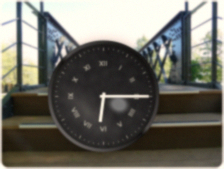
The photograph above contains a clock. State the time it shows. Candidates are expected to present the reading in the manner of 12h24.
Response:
6h15
